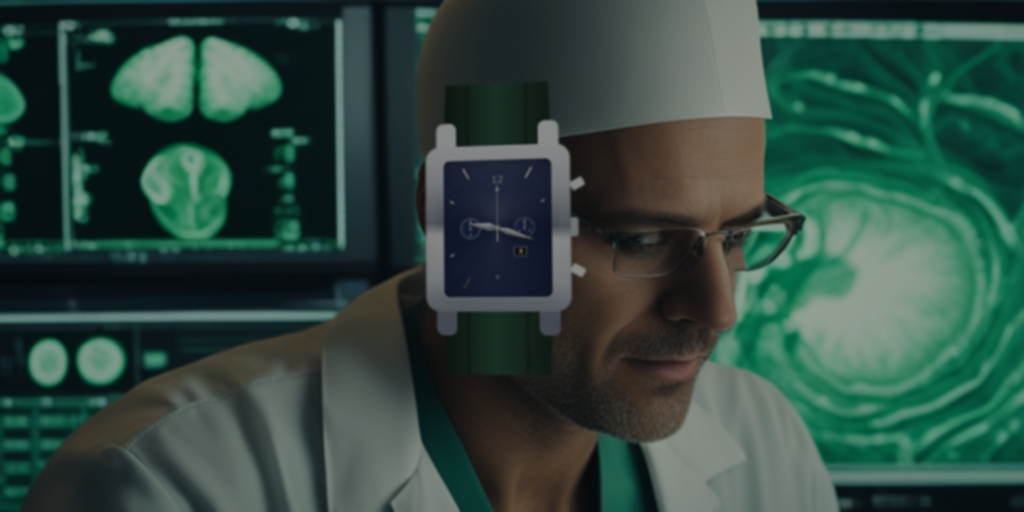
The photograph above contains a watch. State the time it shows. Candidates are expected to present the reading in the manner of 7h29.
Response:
9h18
